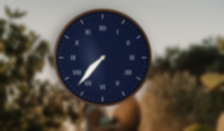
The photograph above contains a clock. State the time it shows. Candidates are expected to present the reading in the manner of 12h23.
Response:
7h37
